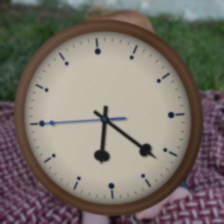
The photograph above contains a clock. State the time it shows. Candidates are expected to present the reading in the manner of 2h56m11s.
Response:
6h21m45s
